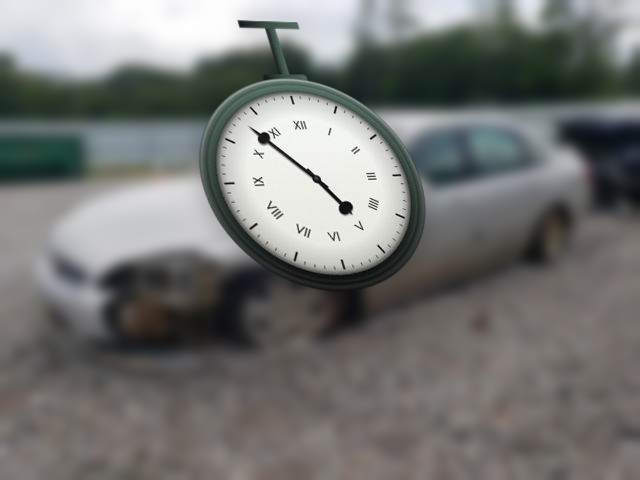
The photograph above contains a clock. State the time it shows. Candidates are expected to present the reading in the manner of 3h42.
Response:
4h53
